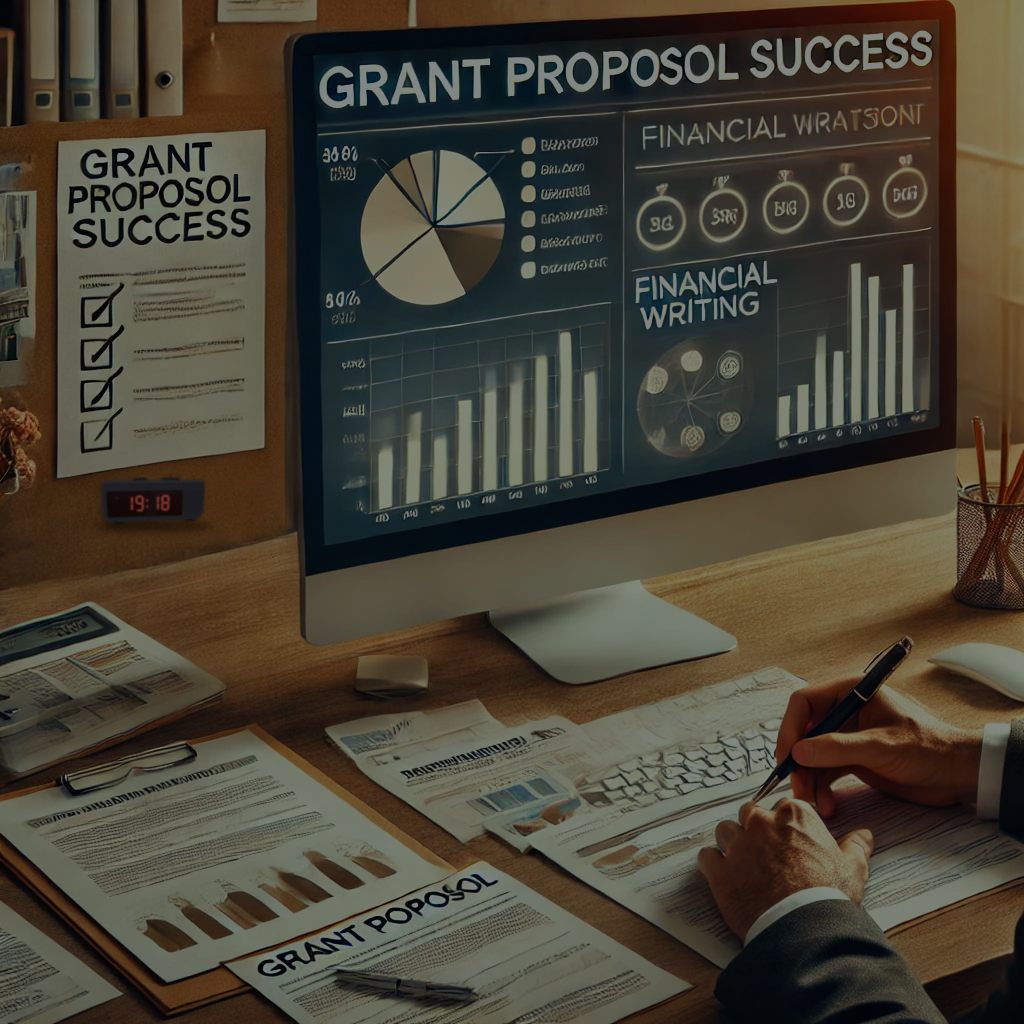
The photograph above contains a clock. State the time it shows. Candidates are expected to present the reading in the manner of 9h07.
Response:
19h18
